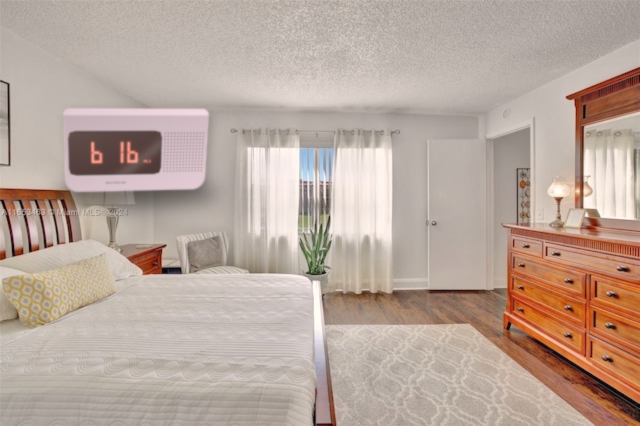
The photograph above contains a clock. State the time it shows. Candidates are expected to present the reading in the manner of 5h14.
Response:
6h16
